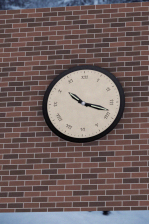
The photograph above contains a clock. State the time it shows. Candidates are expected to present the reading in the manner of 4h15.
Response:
10h18
